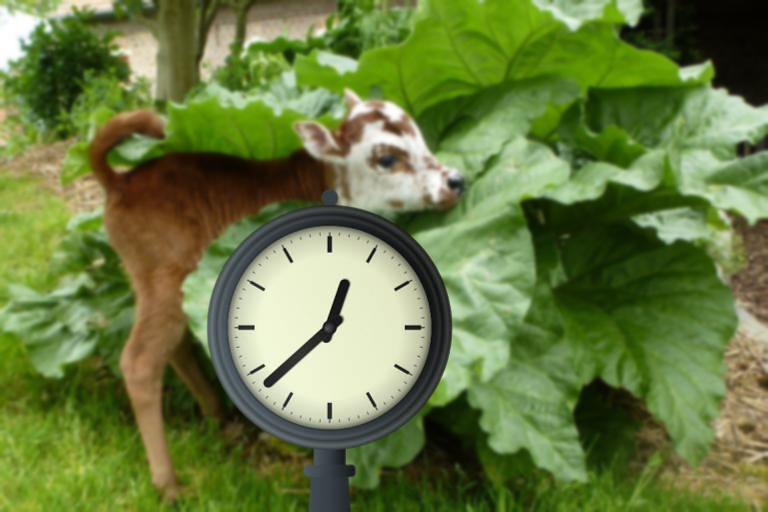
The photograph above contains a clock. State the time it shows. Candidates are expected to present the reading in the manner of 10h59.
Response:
12h38
